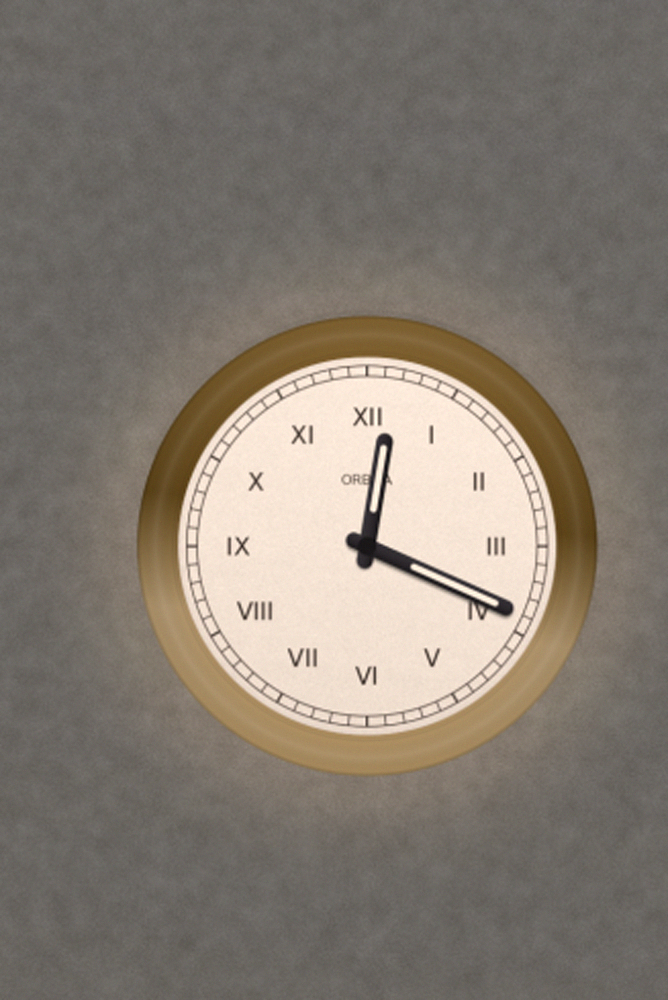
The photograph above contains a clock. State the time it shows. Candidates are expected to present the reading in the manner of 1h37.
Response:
12h19
